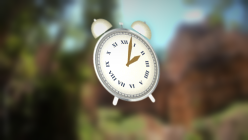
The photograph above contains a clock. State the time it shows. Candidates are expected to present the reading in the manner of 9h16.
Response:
2h03
